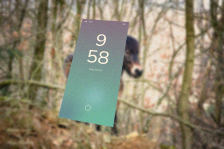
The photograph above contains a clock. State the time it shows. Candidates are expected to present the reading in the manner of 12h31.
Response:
9h58
